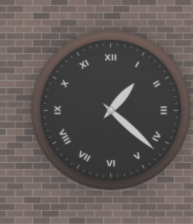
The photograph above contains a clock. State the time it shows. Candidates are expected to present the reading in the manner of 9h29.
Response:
1h22
